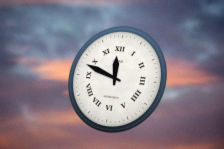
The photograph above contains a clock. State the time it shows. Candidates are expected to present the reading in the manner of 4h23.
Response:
11h48
